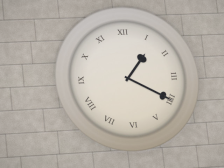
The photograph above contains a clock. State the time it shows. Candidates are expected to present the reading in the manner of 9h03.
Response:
1h20
